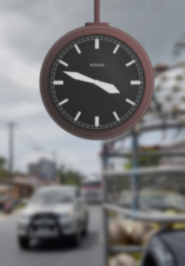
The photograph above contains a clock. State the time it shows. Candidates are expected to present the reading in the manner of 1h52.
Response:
3h48
